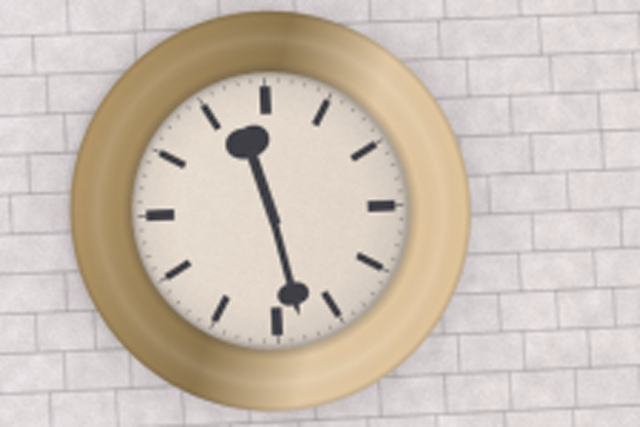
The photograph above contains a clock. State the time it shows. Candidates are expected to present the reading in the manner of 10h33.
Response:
11h28
